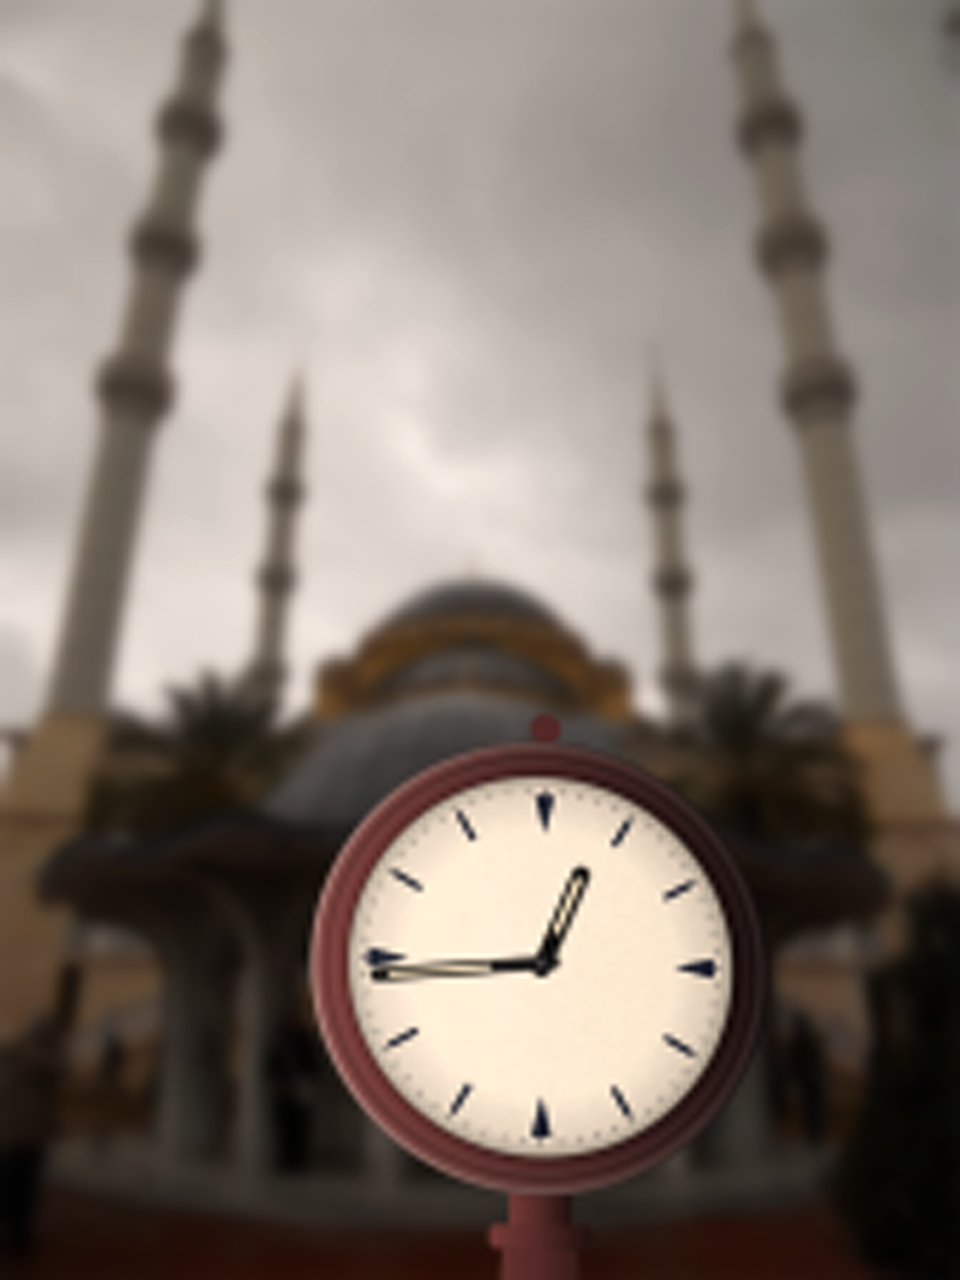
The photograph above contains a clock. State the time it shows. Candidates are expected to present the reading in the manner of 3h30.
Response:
12h44
